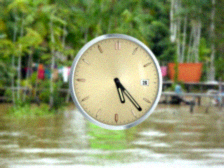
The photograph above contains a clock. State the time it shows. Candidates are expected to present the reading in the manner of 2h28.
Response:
5h23
